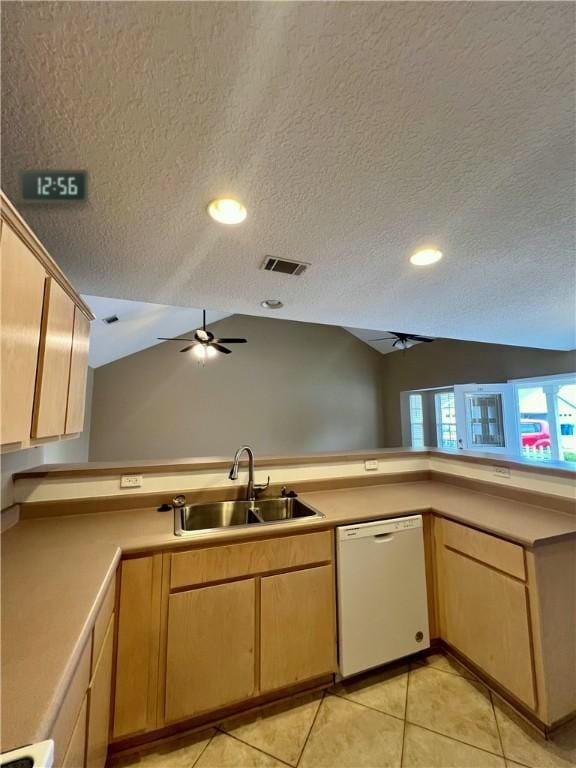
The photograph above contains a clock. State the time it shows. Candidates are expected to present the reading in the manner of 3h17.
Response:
12h56
